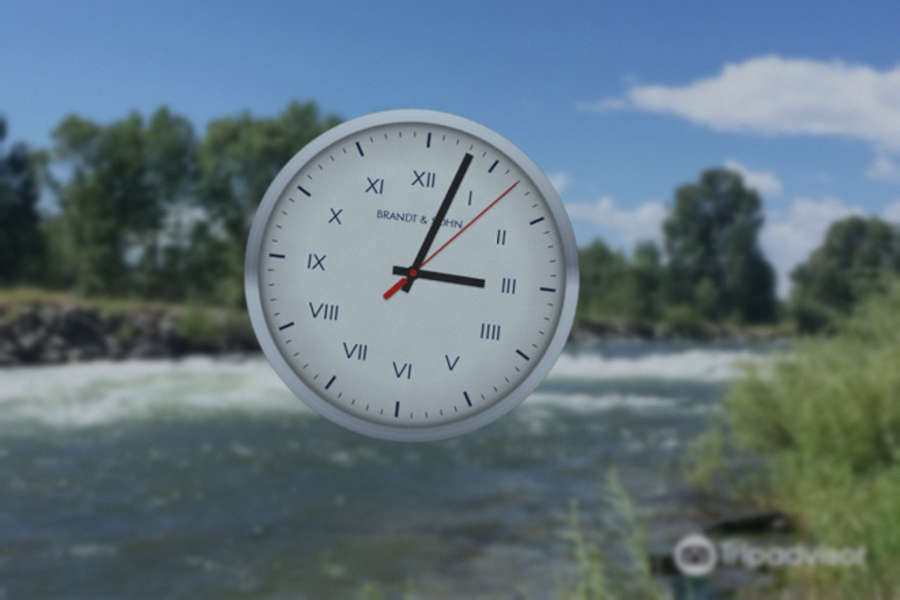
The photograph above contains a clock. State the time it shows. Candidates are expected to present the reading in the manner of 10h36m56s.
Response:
3h03m07s
